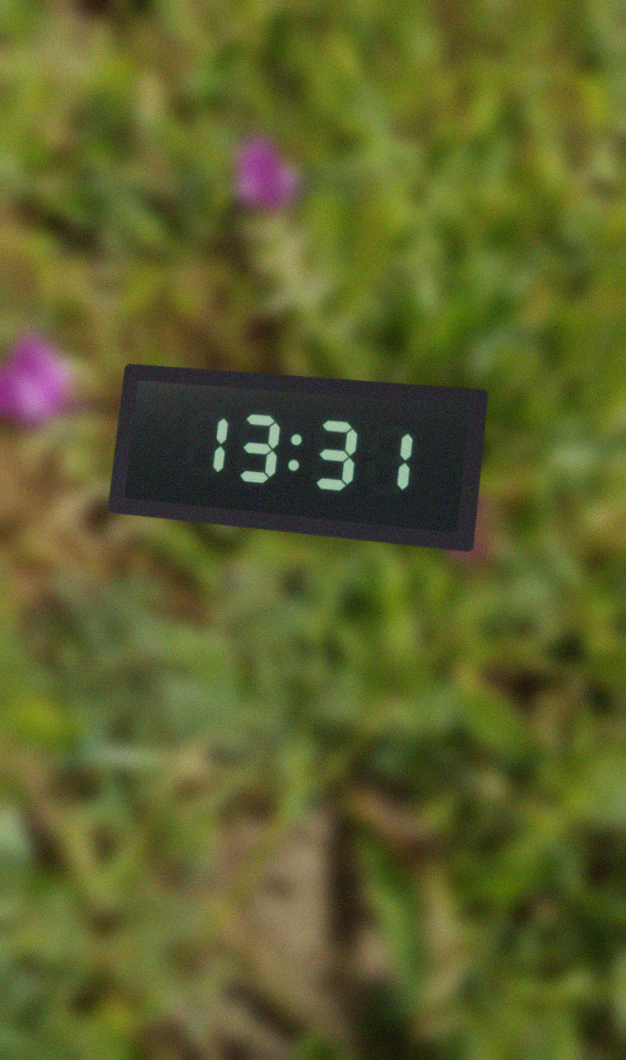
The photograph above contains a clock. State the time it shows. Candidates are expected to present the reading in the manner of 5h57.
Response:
13h31
